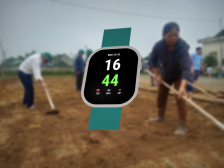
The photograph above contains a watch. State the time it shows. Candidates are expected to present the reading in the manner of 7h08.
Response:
16h44
